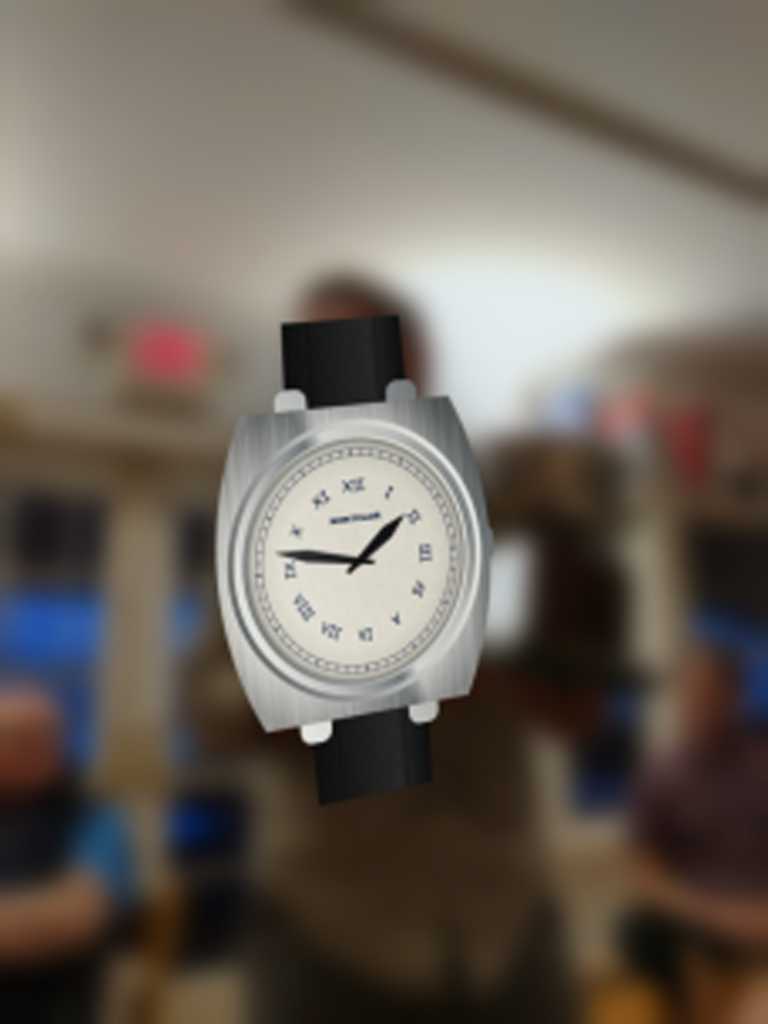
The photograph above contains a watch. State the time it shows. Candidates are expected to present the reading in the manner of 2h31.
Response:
1h47
